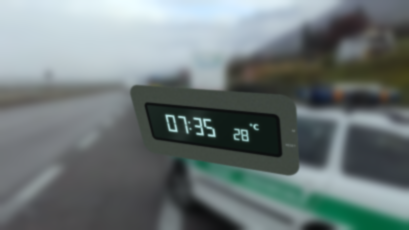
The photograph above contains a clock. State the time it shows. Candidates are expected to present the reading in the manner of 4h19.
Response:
7h35
